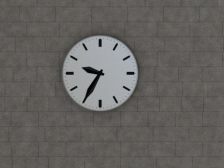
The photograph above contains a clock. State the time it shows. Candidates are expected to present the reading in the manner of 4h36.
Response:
9h35
